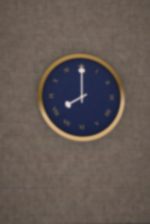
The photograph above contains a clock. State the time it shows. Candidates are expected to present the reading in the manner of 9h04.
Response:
8h00
